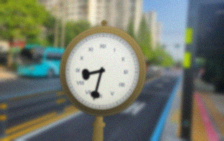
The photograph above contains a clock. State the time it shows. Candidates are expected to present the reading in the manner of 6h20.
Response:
8h32
